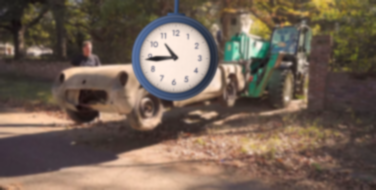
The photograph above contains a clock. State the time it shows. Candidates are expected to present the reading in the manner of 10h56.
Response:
10h44
